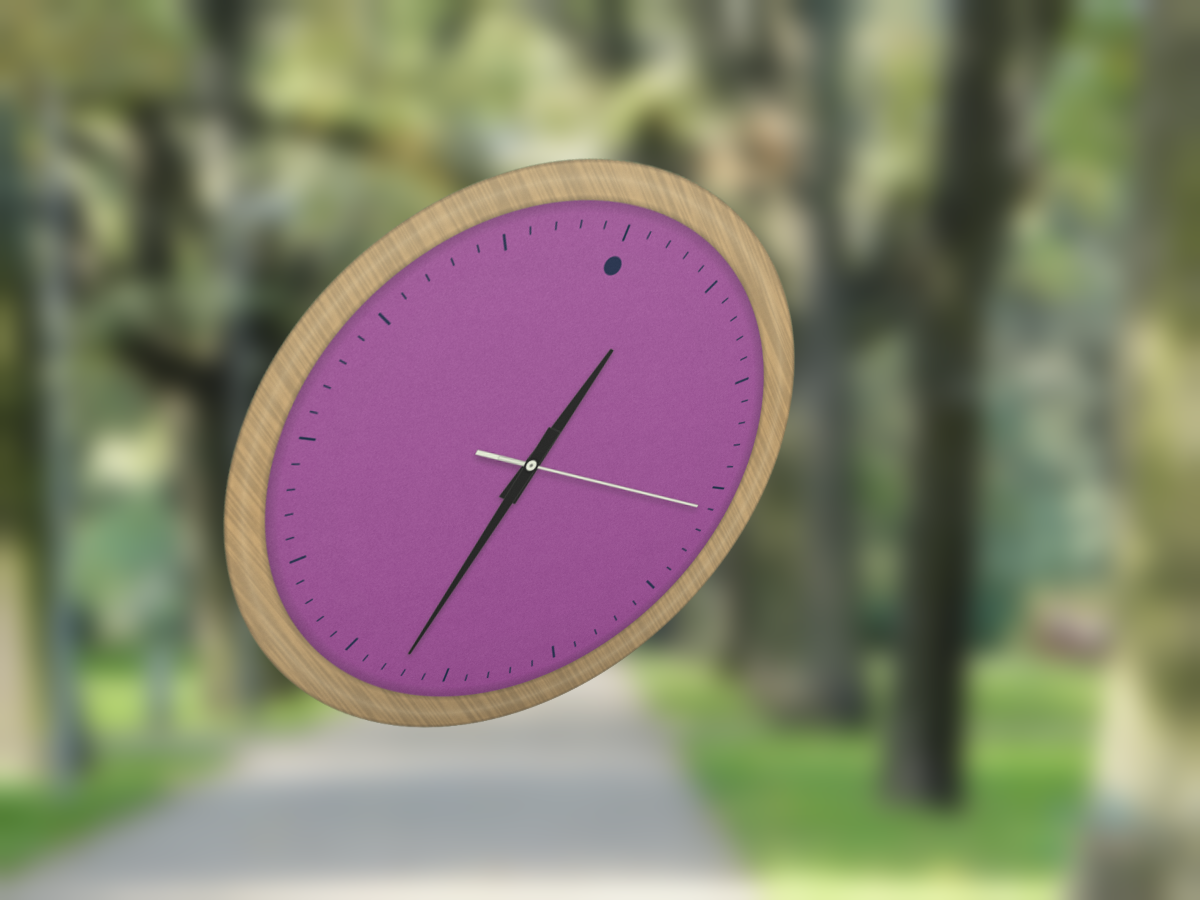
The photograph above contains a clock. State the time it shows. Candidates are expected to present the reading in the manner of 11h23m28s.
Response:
12h32m16s
